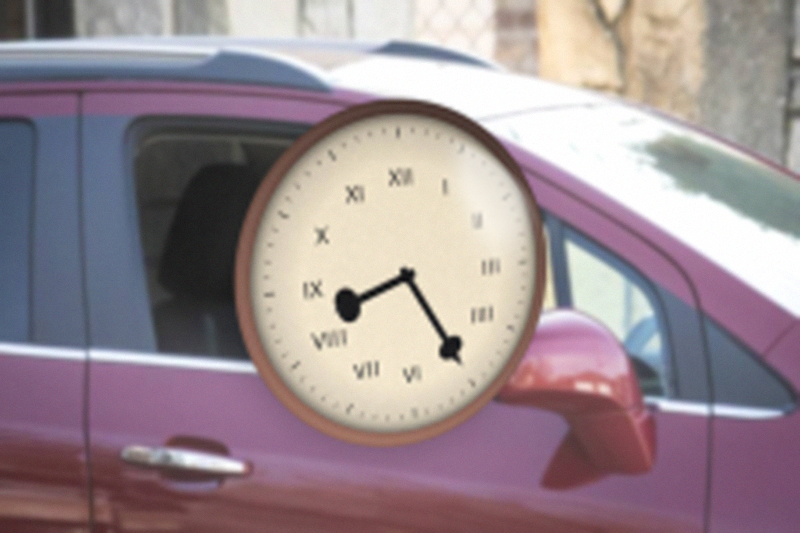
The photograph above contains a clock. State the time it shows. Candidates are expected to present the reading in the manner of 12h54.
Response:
8h25
